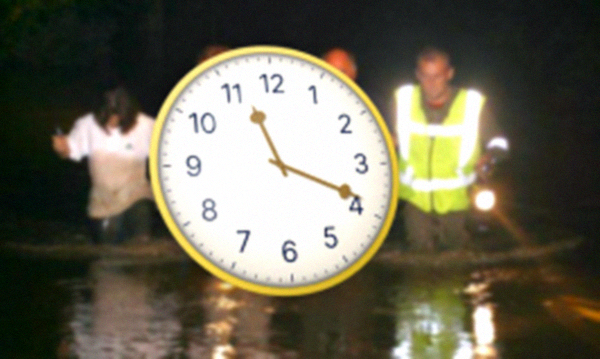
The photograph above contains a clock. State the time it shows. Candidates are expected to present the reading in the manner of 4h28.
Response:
11h19
